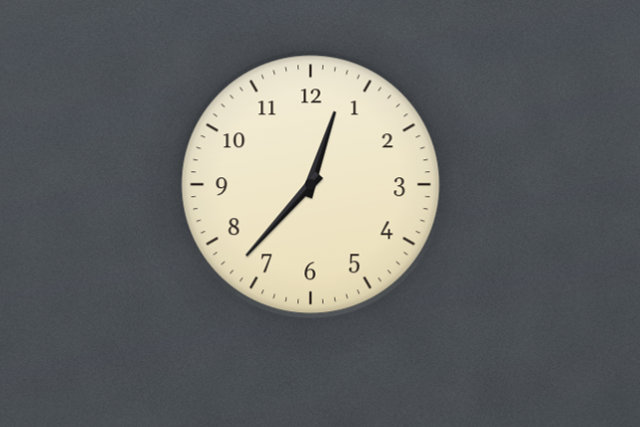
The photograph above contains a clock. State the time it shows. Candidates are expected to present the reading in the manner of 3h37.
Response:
12h37
